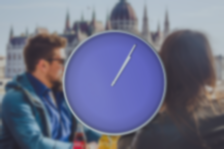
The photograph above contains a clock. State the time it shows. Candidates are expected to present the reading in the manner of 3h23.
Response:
1h05
